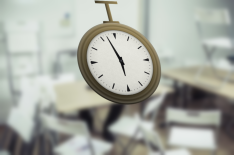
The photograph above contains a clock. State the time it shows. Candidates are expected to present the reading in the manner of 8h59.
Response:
5h57
